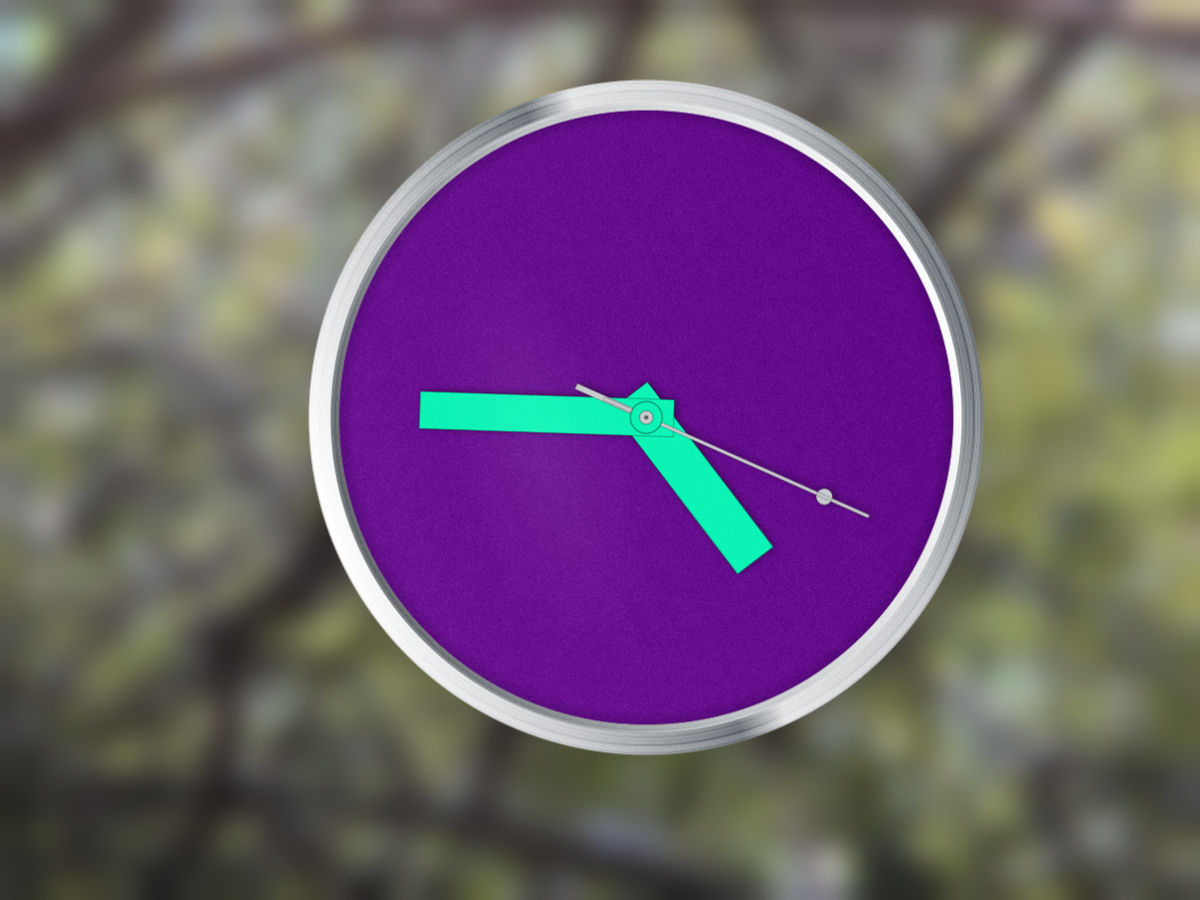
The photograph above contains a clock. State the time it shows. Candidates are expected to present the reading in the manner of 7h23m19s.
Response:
4h45m19s
